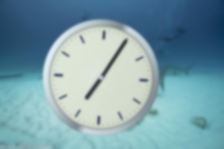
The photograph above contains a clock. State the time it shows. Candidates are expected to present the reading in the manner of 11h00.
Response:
7h05
